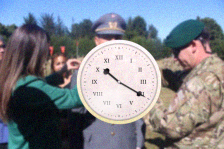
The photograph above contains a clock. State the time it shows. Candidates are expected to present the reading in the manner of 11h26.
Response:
10h20
